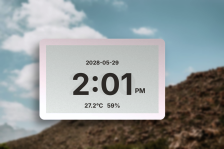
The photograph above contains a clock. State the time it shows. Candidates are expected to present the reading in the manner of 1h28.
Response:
2h01
